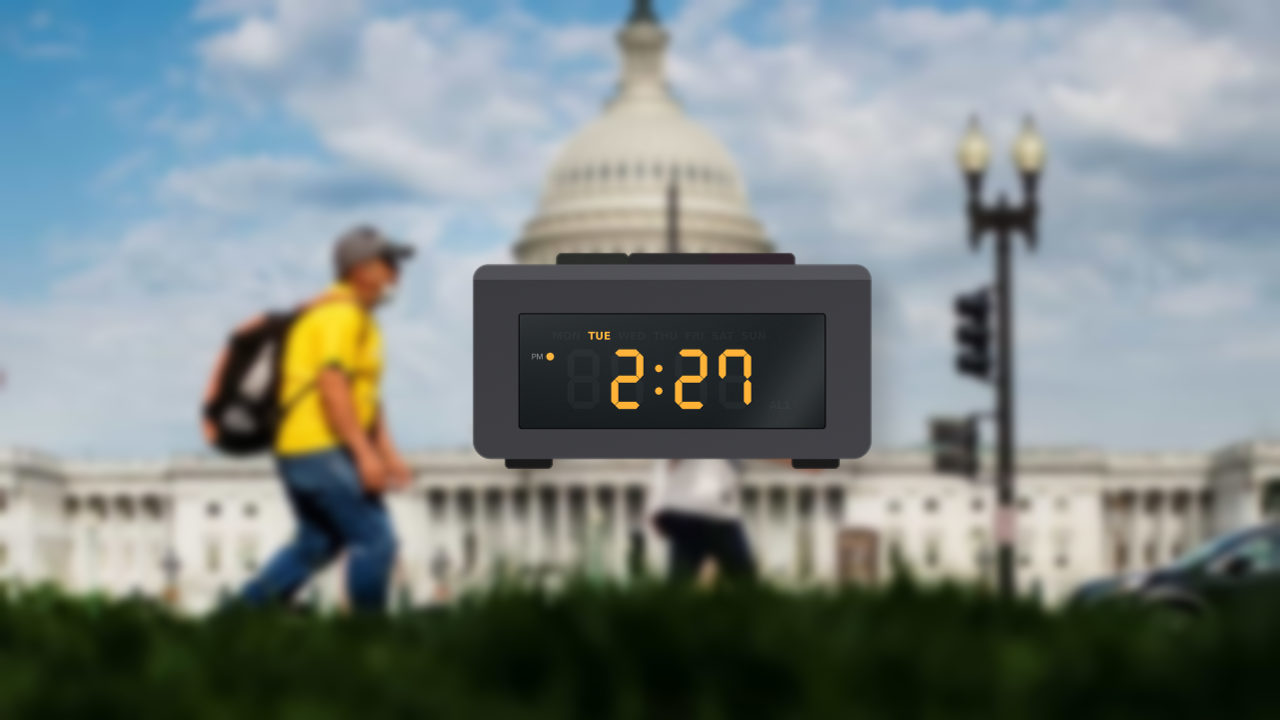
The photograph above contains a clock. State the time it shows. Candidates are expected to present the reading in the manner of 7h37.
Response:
2h27
